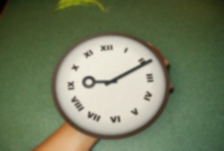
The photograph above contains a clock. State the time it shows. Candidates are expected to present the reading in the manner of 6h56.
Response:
9h11
